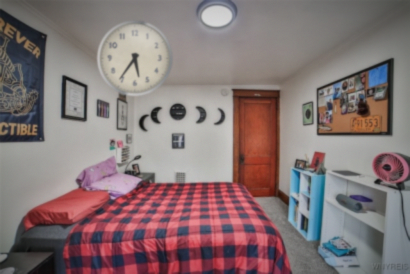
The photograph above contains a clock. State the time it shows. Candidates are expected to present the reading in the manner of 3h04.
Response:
5h36
